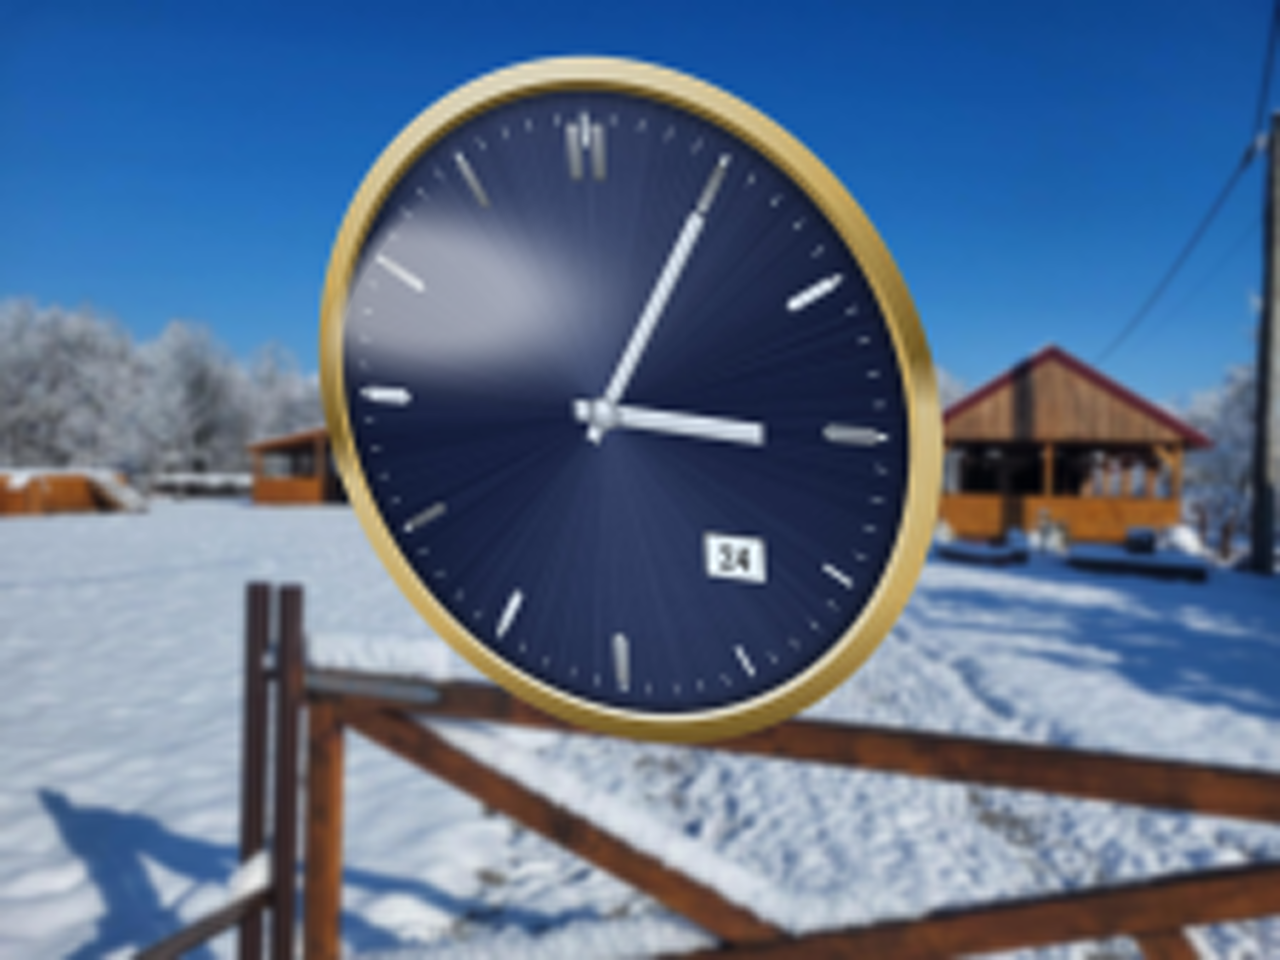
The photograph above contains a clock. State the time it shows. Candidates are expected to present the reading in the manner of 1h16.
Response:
3h05
